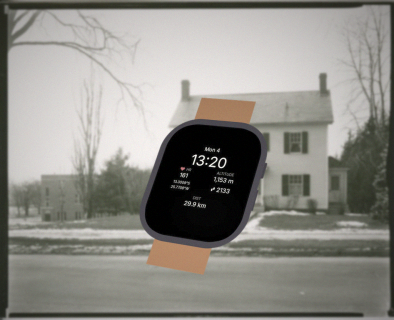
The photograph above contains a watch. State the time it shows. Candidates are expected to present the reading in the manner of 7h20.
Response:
13h20
